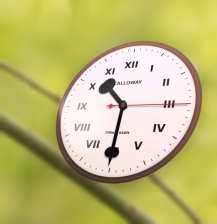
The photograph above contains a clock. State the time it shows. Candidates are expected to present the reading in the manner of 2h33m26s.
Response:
10h30m15s
